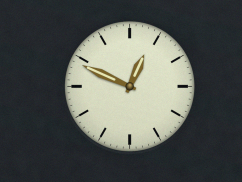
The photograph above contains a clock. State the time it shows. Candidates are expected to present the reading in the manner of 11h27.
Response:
12h49
